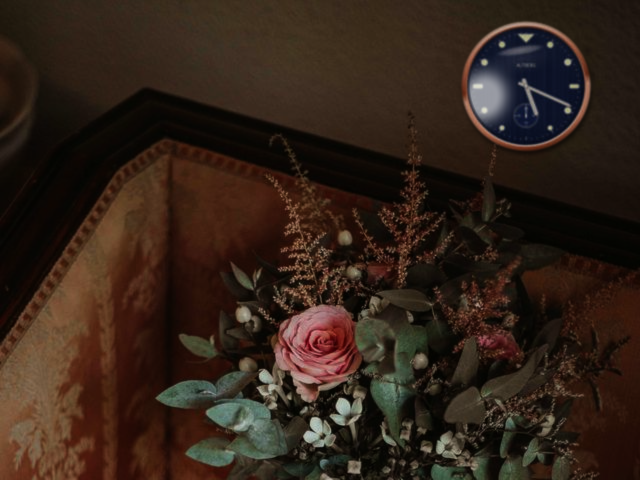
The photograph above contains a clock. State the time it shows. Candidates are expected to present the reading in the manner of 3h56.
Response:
5h19
